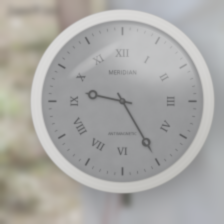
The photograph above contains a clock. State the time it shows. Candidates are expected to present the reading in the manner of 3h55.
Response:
9h25
